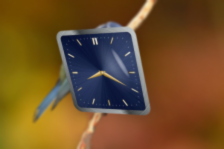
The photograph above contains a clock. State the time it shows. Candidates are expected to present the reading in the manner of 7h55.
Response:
8h20
